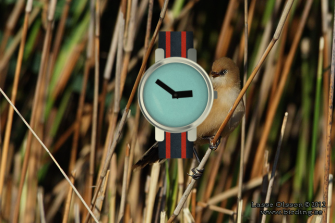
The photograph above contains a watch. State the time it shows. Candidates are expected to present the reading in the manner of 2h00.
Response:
2h51
